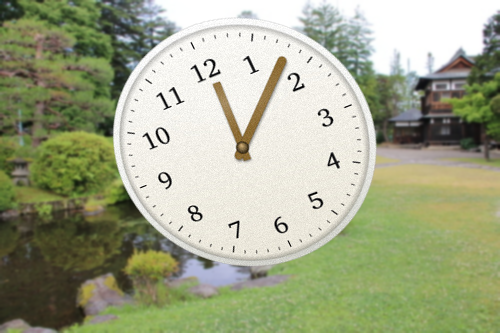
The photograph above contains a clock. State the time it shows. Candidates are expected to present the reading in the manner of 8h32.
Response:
12h08
